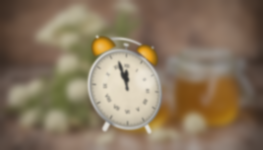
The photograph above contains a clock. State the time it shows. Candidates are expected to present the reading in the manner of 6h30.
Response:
11h57
